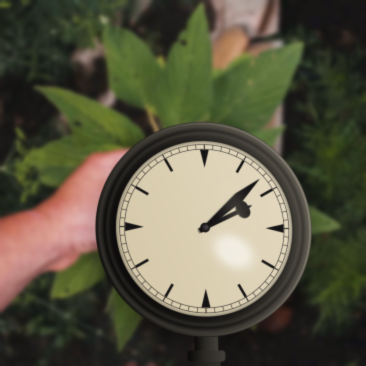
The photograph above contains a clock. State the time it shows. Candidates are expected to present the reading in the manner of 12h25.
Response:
2h08
